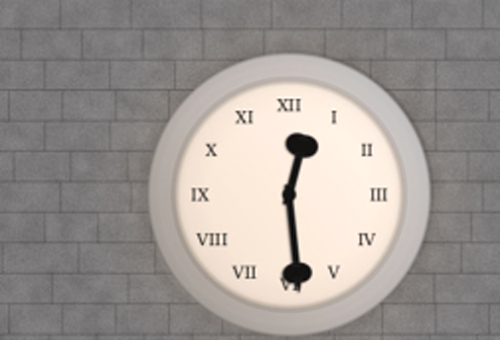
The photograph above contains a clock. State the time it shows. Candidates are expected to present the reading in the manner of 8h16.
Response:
12h29
